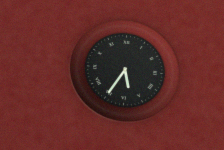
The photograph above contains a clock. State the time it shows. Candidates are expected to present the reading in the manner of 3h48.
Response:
5h35
